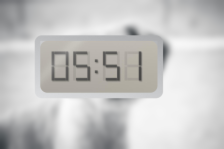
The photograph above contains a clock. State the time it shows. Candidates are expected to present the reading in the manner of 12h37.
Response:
5h51
